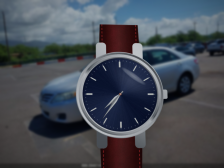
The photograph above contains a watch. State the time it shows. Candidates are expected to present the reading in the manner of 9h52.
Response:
7h36
